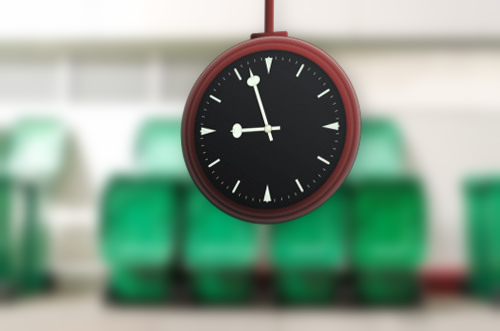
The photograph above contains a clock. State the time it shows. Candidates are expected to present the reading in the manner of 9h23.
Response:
8h57
